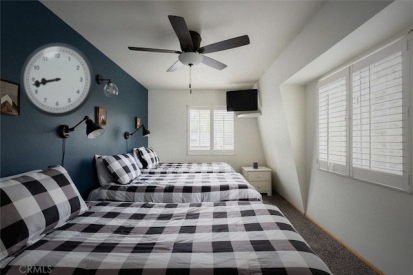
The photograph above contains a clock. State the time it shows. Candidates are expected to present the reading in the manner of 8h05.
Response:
8h43
